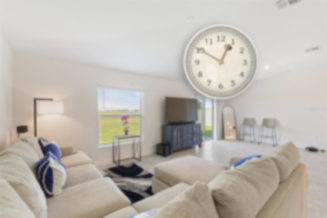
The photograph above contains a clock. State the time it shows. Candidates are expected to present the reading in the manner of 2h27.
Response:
12h50
